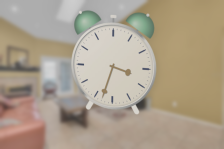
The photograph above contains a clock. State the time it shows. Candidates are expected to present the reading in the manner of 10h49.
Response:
3h33
